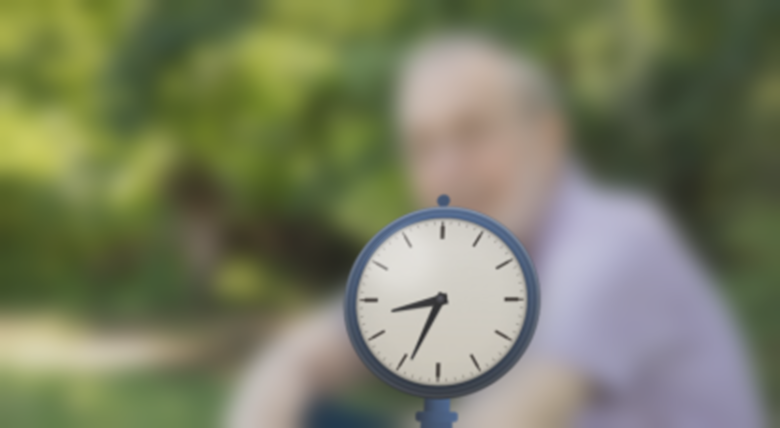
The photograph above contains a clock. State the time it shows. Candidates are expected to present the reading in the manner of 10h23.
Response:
8h34
